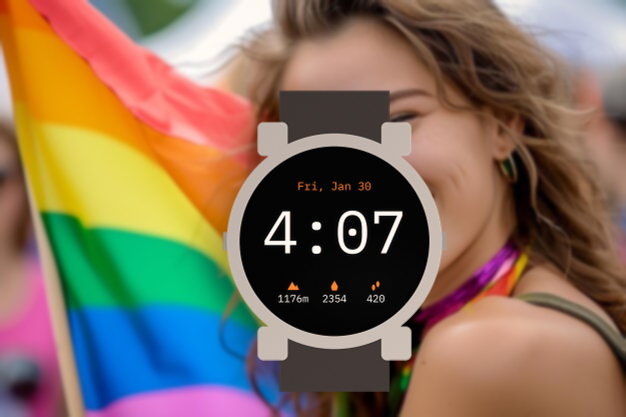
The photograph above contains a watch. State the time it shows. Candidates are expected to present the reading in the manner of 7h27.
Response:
4h07
